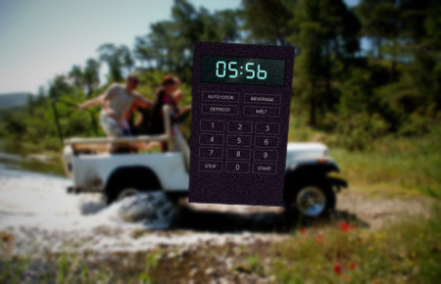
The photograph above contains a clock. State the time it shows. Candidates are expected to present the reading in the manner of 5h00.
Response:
5h56
